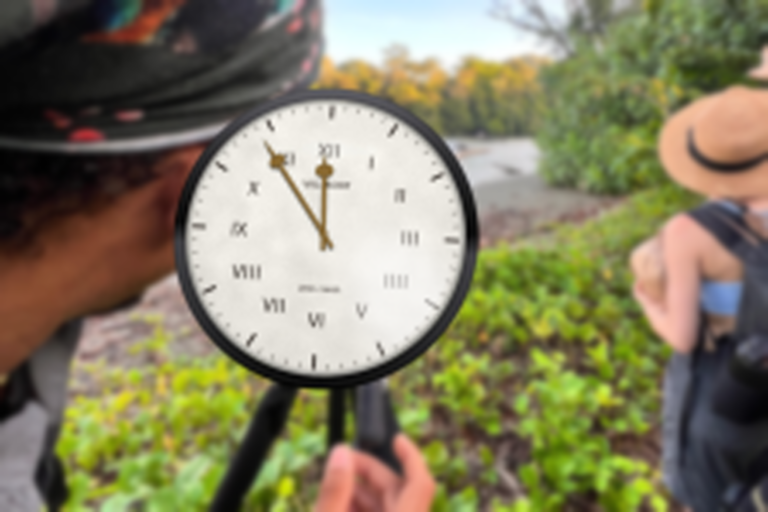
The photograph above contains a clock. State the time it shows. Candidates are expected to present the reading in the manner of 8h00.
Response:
11h54
